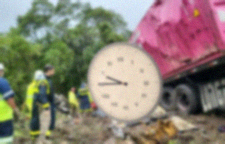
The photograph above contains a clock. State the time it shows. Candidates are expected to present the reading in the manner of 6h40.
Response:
9h45
